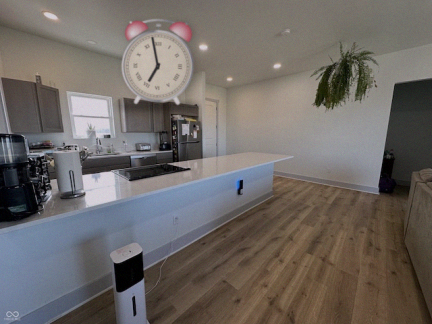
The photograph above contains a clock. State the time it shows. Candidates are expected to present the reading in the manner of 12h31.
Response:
6h58
